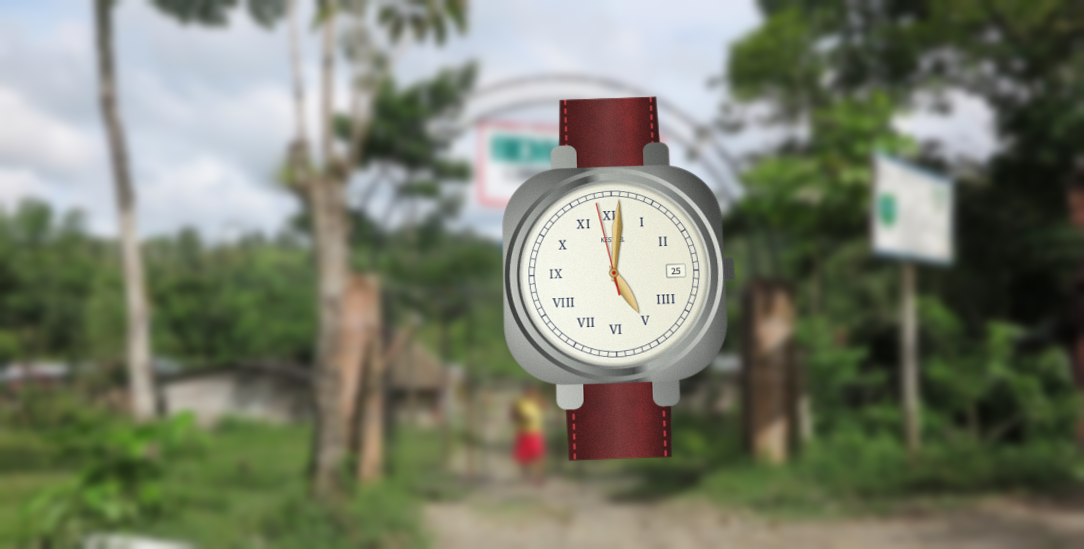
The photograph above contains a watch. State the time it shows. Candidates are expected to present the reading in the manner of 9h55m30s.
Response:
5h00m58s
